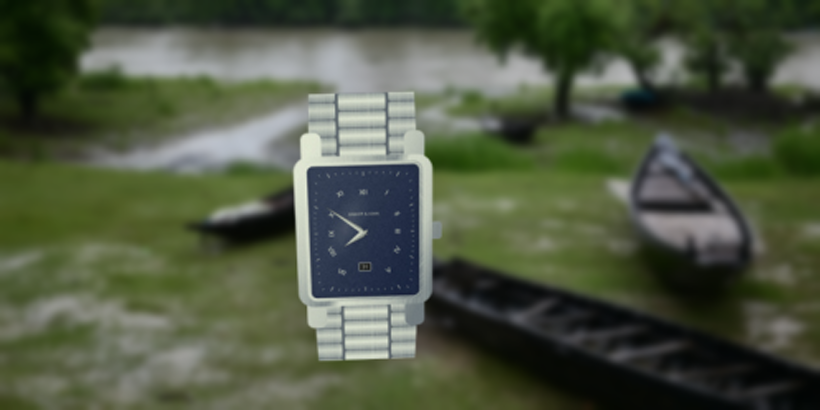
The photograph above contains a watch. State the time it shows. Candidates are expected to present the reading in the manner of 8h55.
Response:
7h51
